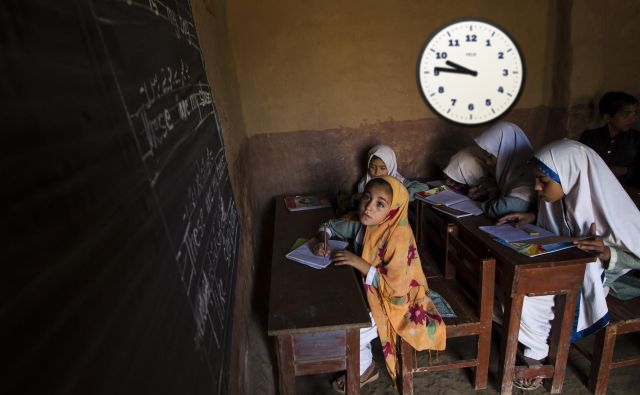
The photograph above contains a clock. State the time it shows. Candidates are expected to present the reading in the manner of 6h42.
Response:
9h46
